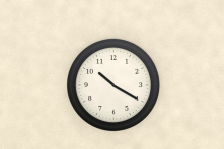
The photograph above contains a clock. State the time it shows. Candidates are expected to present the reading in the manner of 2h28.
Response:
10h20
